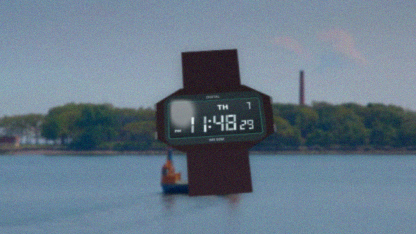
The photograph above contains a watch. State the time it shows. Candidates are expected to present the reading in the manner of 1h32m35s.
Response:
11h48m29s
